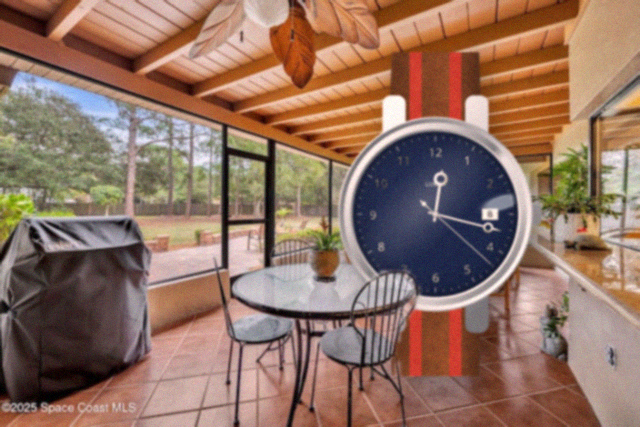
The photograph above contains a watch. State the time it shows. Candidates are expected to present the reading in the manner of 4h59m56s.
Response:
12h17m22s
